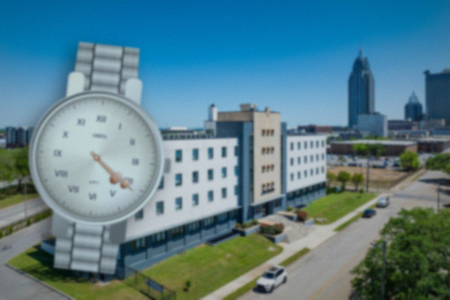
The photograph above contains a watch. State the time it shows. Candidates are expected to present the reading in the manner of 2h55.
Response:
4h21
